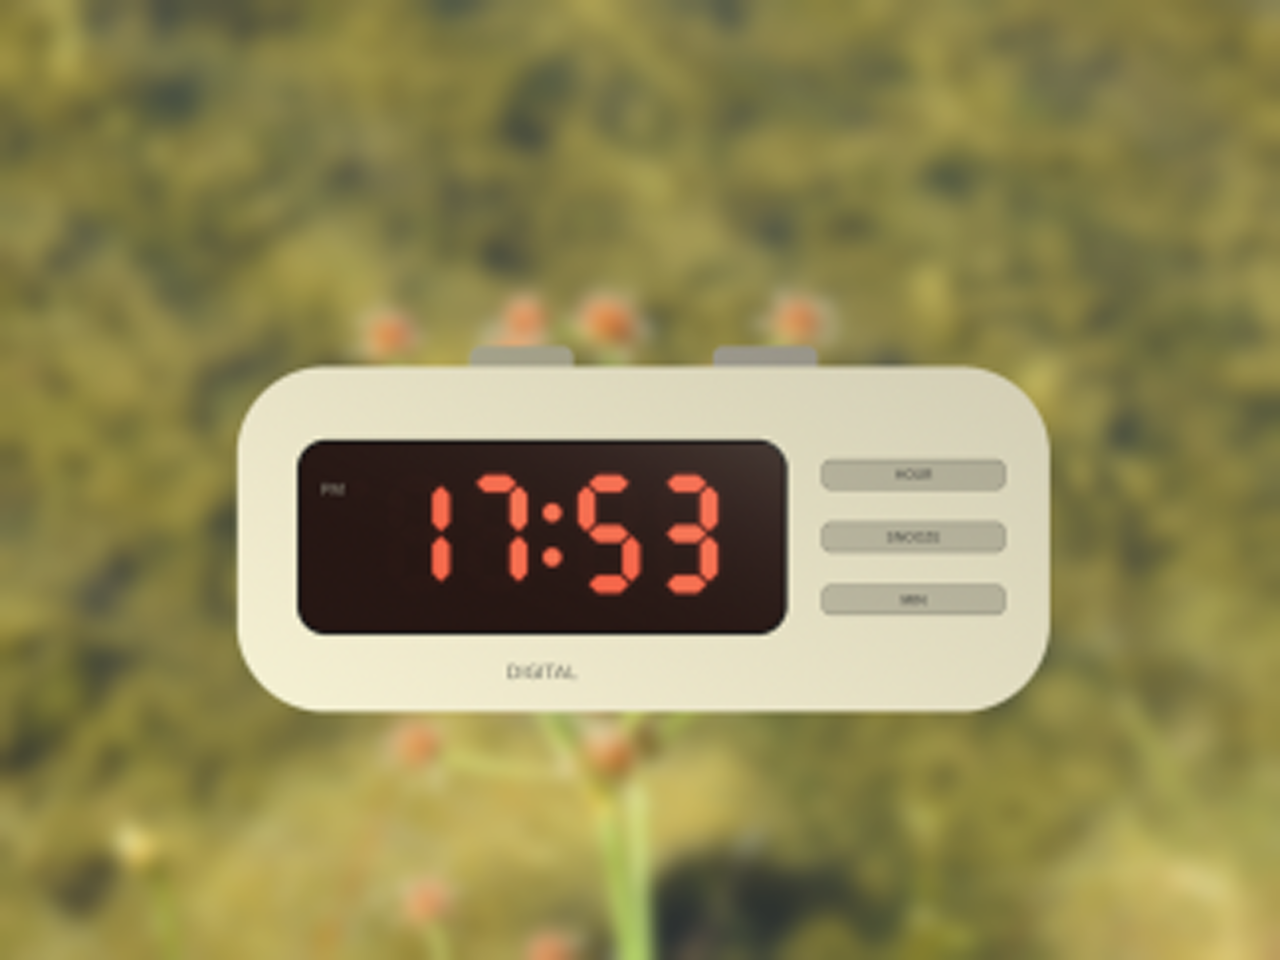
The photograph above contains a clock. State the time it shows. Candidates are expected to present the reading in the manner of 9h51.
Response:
17h53
